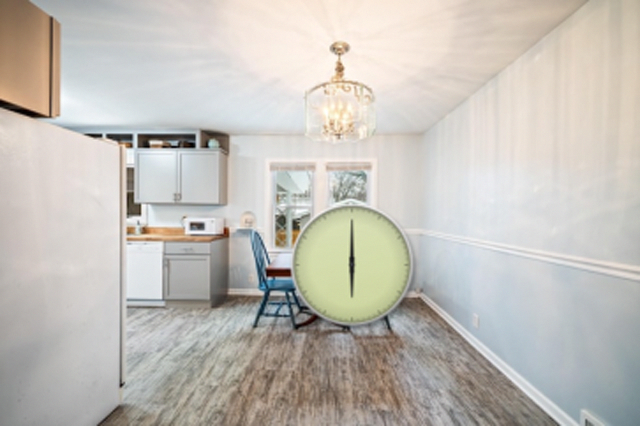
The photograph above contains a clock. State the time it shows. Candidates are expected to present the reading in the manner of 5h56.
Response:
6h00
